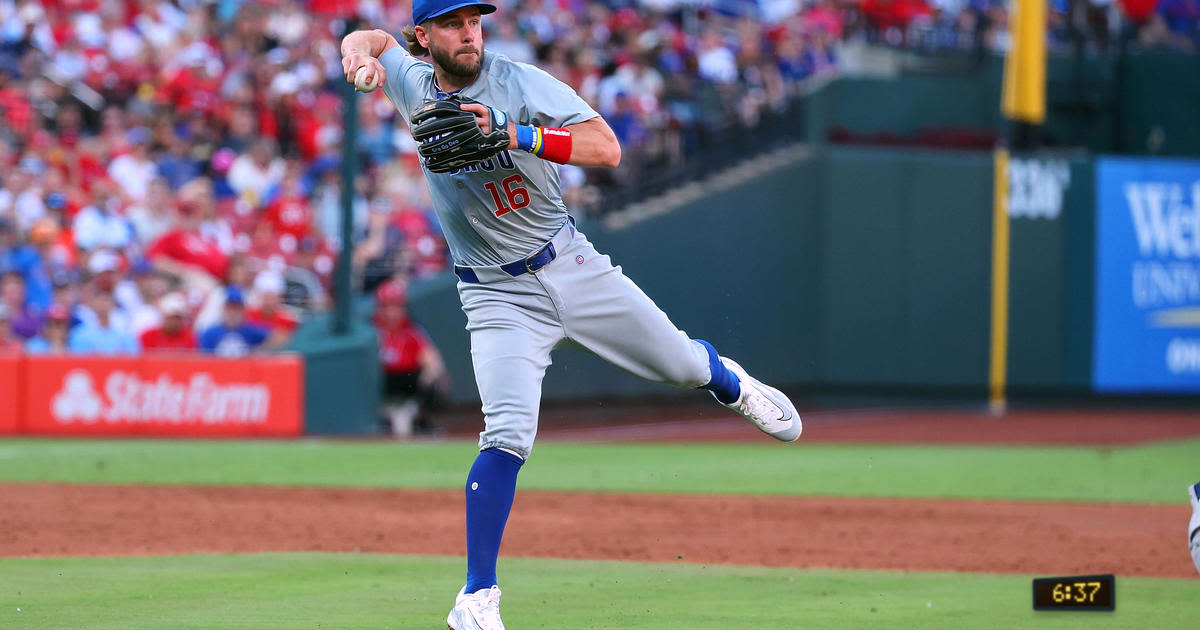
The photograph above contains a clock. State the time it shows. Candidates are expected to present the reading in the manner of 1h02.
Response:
6h37
